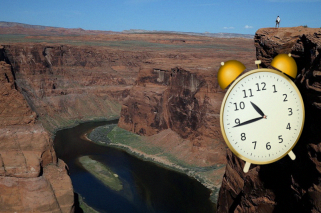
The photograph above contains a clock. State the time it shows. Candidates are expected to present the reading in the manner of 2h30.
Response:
10h44
